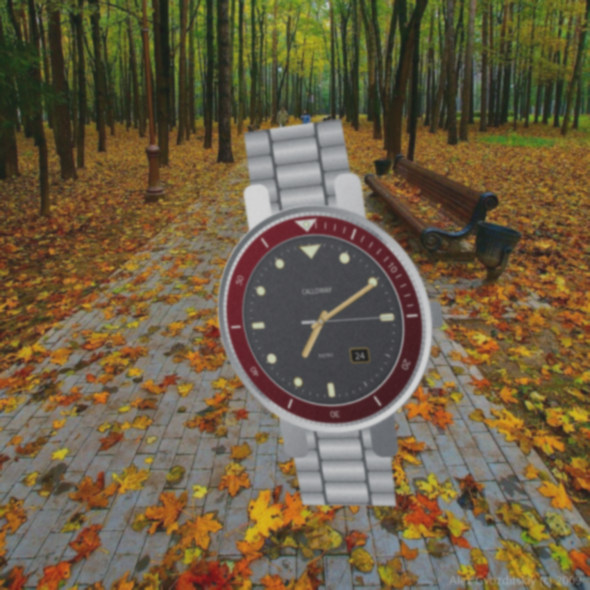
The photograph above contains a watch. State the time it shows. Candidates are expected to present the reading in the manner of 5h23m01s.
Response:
7h10m15s
